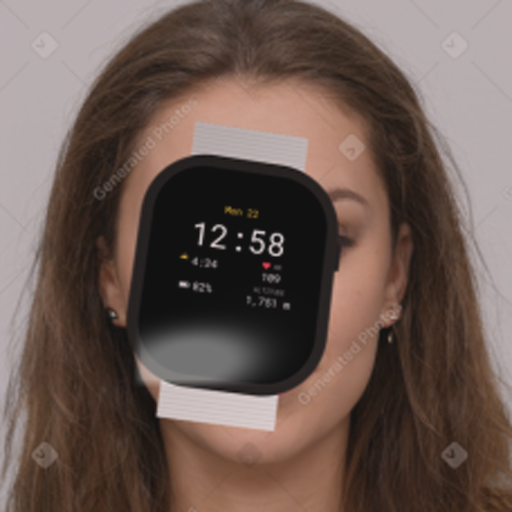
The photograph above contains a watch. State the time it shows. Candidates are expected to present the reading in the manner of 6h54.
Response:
12h58
